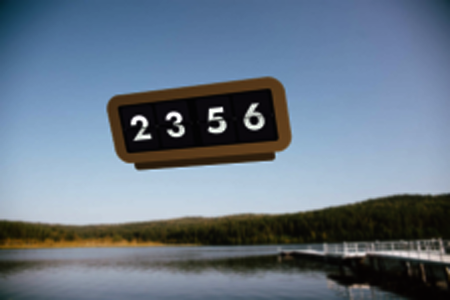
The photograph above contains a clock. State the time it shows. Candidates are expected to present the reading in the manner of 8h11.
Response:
23h56
